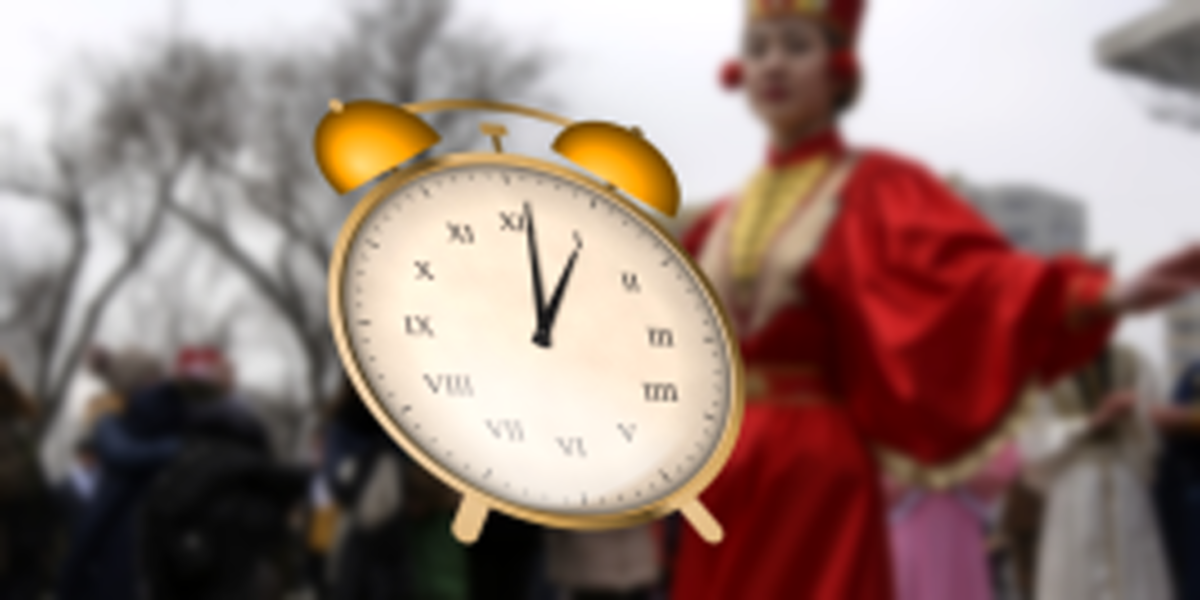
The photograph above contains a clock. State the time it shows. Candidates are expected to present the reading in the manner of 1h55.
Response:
1h01
